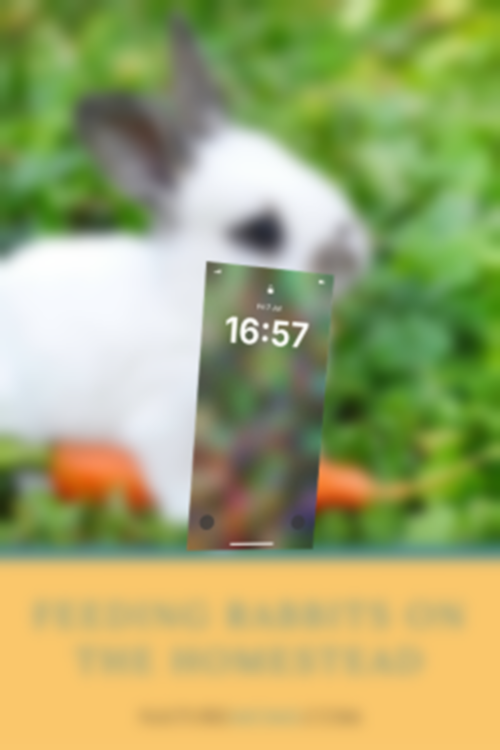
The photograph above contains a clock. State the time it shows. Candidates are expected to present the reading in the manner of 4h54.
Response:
16h57
